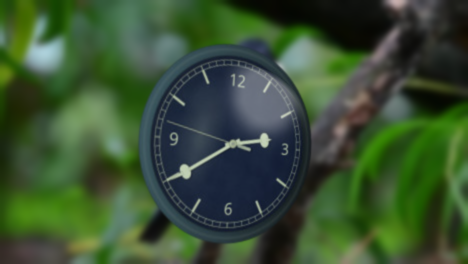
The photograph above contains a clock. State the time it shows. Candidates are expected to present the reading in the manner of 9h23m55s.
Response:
2h39m47s
